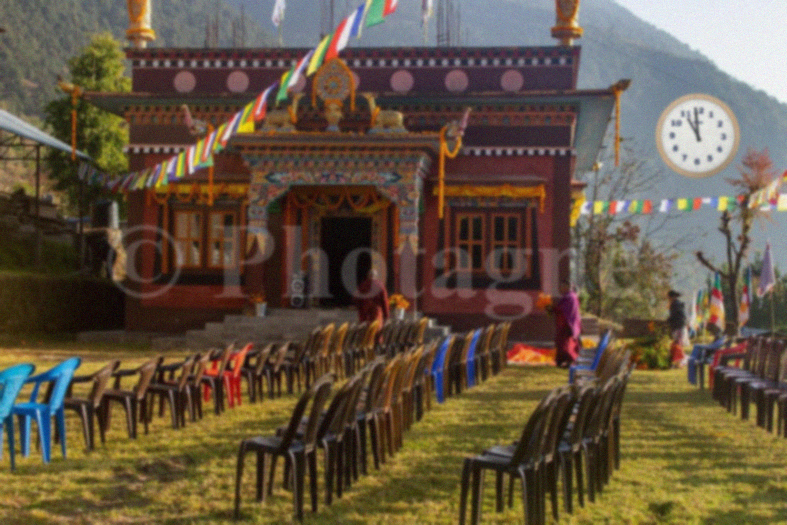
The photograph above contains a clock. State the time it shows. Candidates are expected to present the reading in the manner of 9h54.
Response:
10h59
